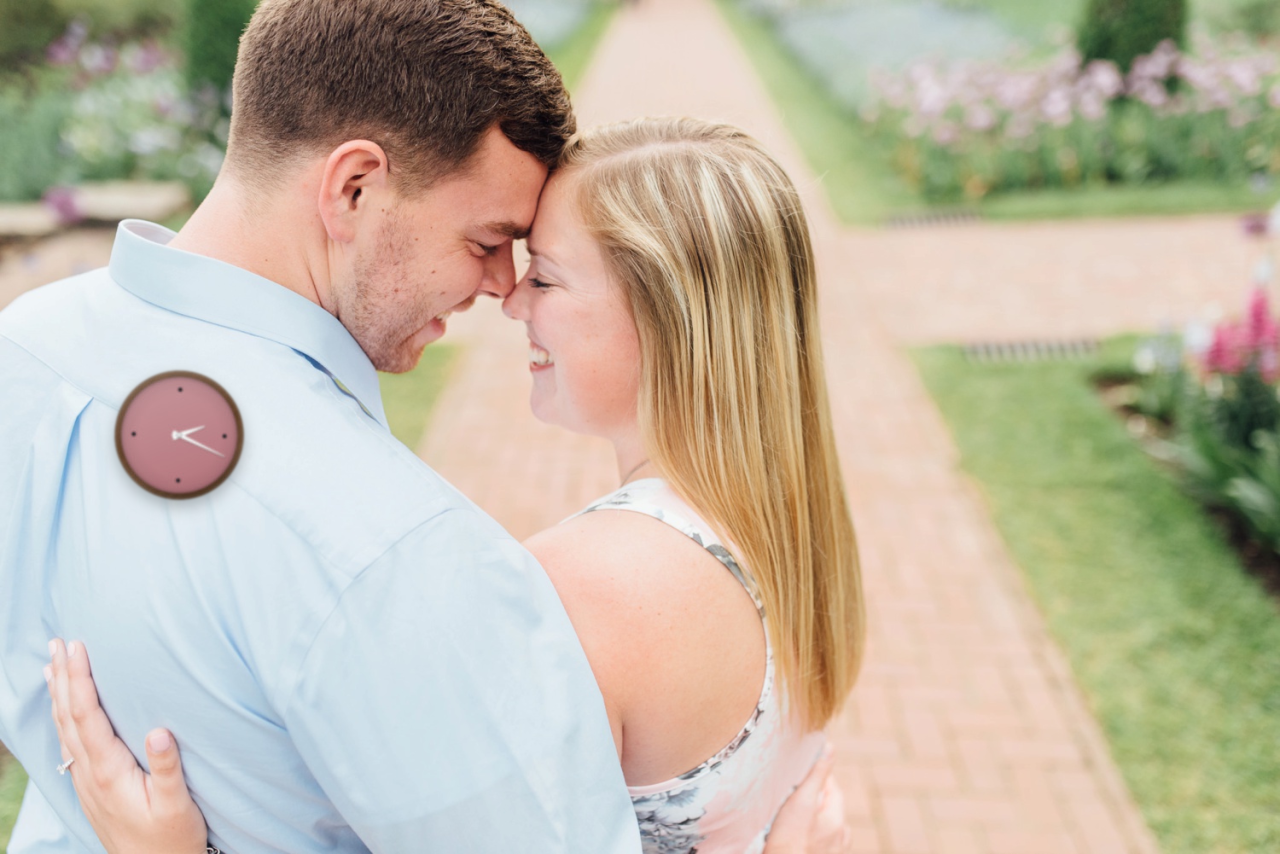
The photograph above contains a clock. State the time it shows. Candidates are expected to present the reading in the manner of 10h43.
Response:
2h19
